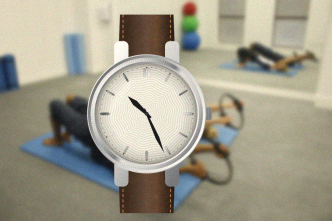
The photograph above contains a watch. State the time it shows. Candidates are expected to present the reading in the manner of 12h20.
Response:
10h26
